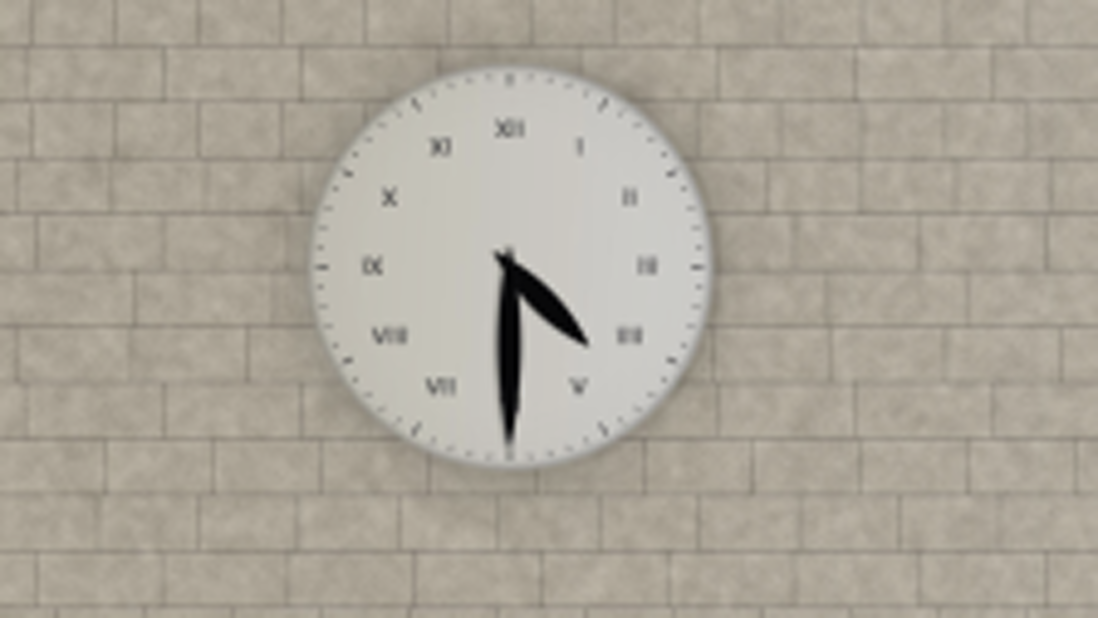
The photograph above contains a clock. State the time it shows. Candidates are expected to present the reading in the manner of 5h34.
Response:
4h30
